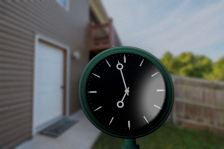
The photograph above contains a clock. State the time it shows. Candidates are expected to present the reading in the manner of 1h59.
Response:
6h58
